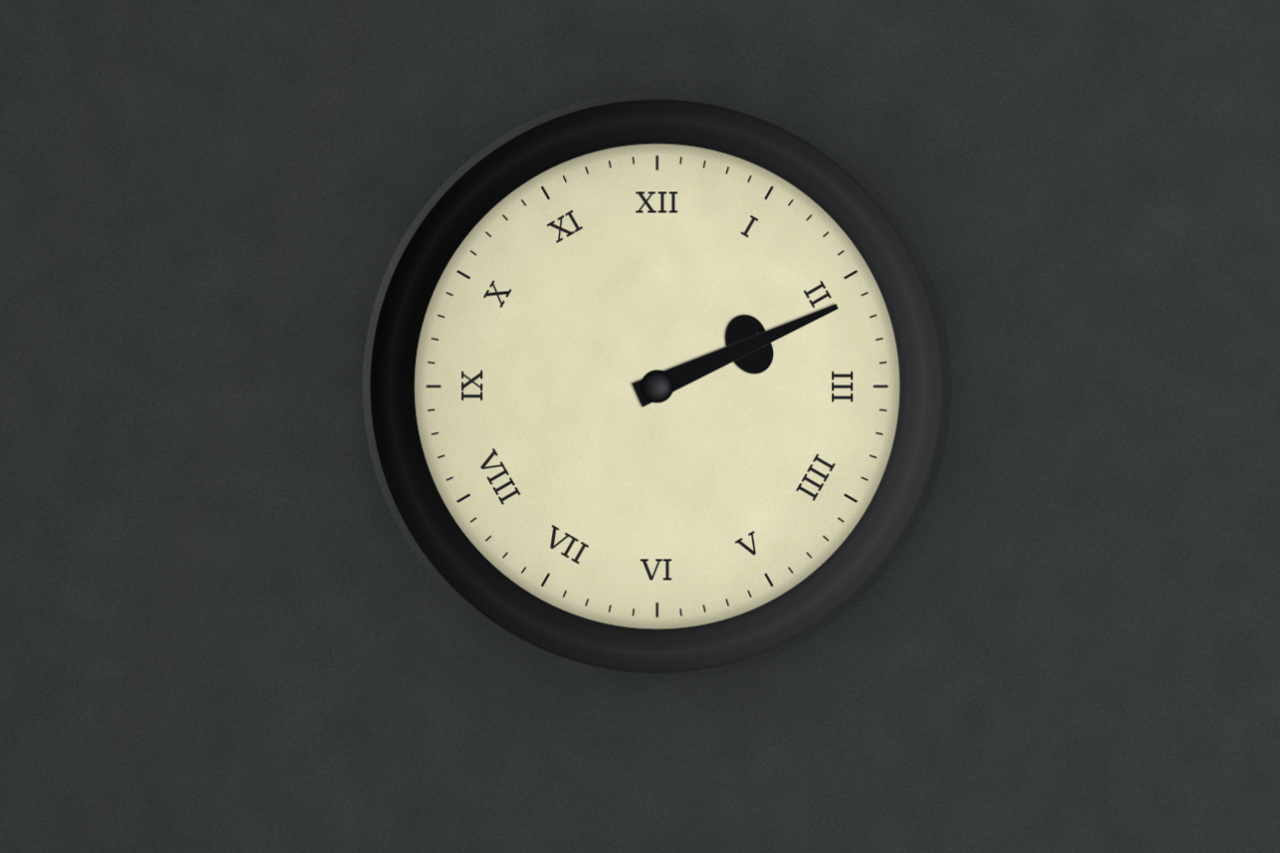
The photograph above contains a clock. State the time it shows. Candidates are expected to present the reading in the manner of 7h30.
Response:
2h11
